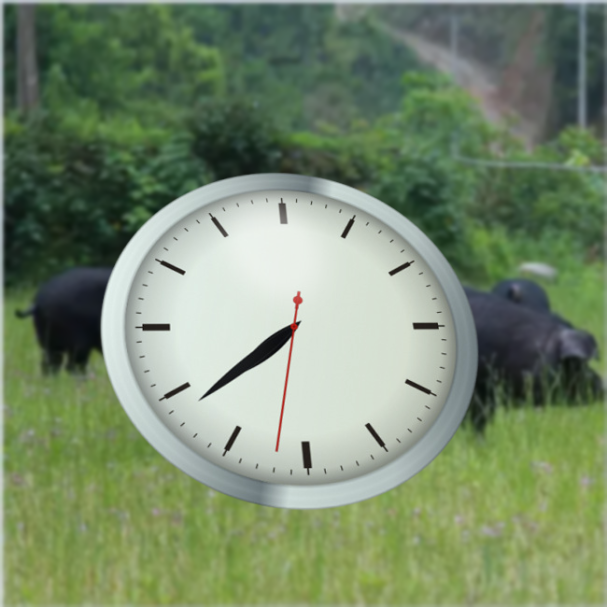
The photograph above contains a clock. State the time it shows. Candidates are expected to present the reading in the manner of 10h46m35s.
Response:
7h38m32s
